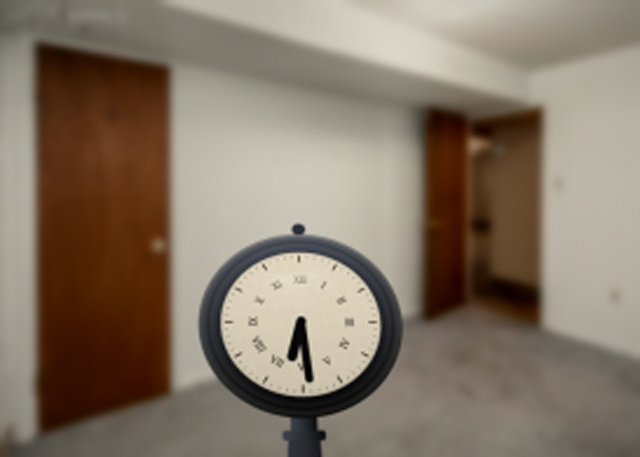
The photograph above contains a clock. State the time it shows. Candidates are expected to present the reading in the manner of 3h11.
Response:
6h29
